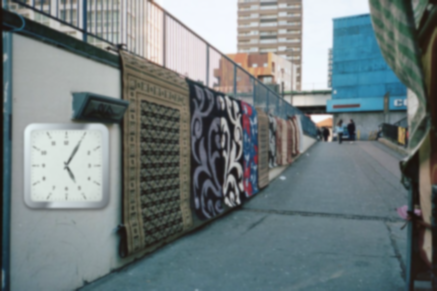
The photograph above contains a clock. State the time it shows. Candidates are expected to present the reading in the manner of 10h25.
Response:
5h05
